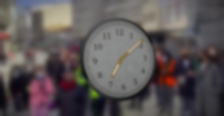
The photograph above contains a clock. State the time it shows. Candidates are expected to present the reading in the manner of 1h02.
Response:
7h09
